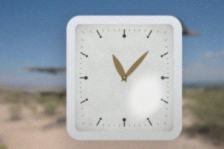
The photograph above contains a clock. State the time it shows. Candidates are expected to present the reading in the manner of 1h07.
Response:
11h07
